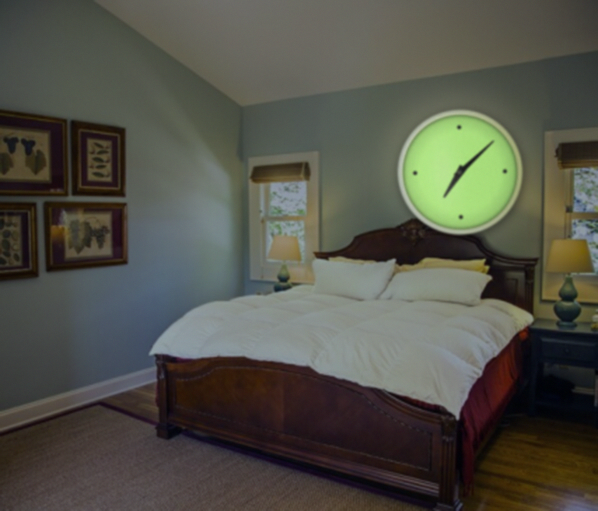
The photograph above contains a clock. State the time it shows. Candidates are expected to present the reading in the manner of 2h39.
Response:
7h08
